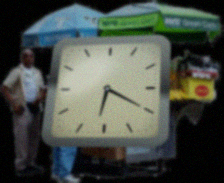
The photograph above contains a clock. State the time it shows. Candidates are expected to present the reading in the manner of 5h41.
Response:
6h20
